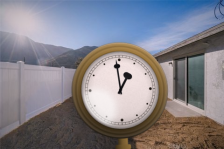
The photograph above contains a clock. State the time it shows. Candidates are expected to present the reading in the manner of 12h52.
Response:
12h59
